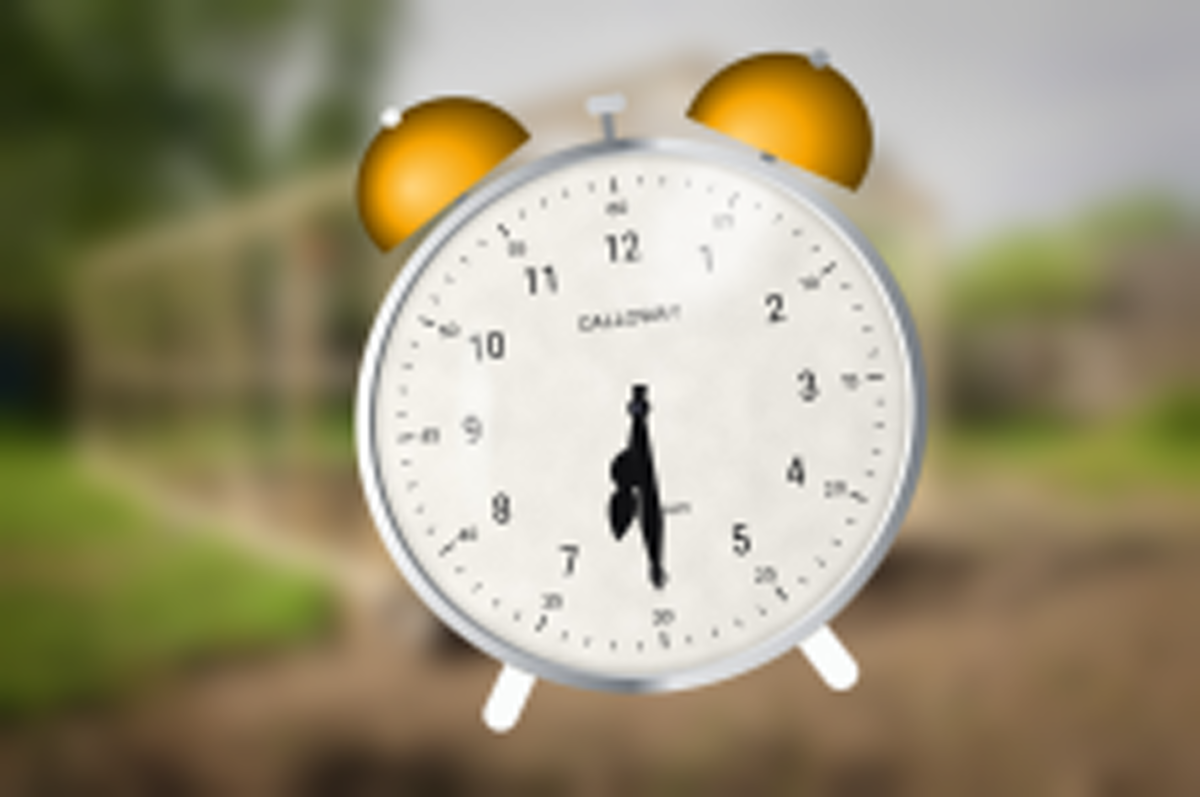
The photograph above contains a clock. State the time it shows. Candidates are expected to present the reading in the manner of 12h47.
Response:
6h30
